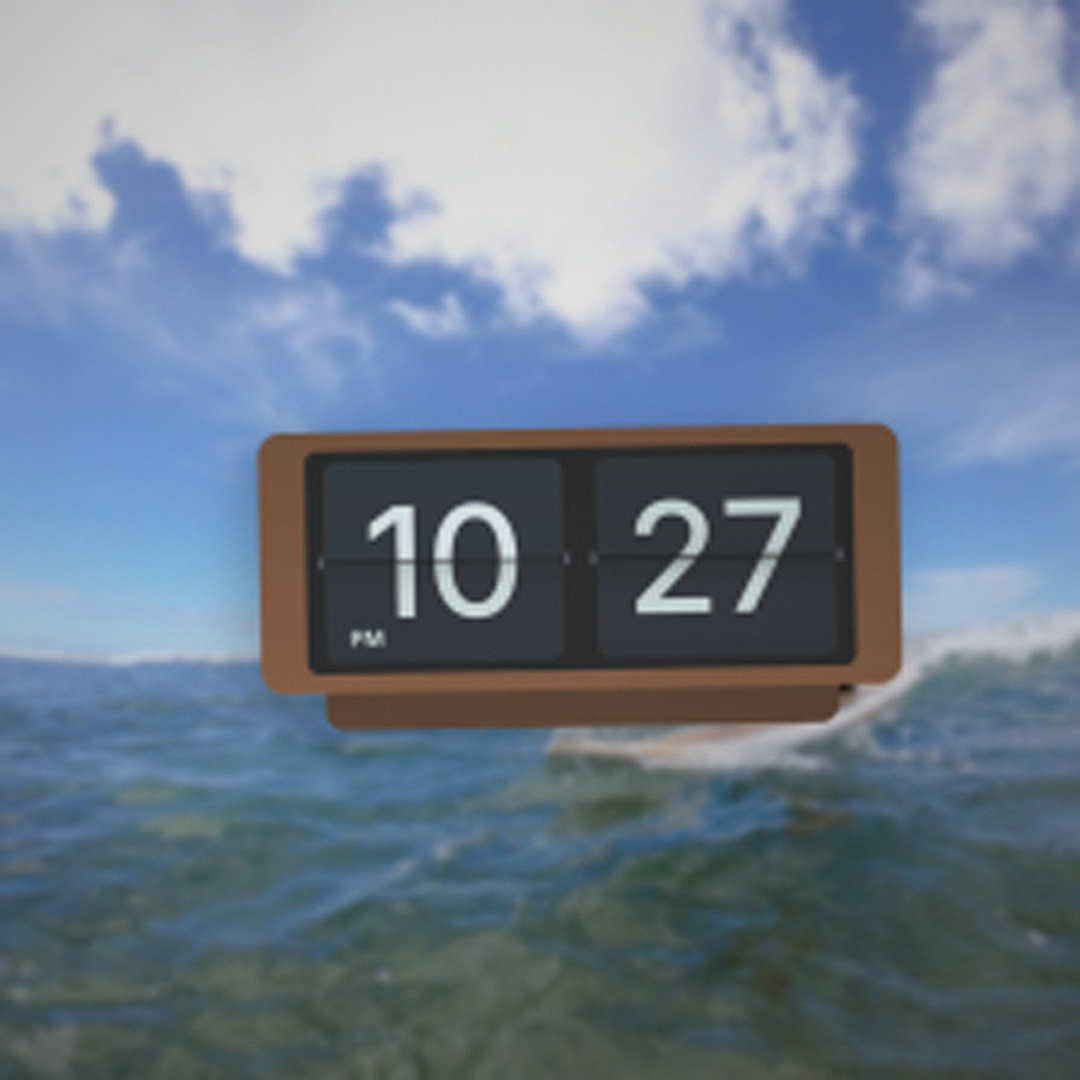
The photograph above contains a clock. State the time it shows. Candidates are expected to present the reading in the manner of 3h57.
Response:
10h27
